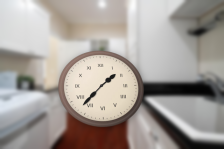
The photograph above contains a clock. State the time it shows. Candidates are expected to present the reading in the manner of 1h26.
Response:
1h37
